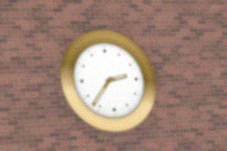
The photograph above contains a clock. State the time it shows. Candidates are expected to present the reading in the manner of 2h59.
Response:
2h37
